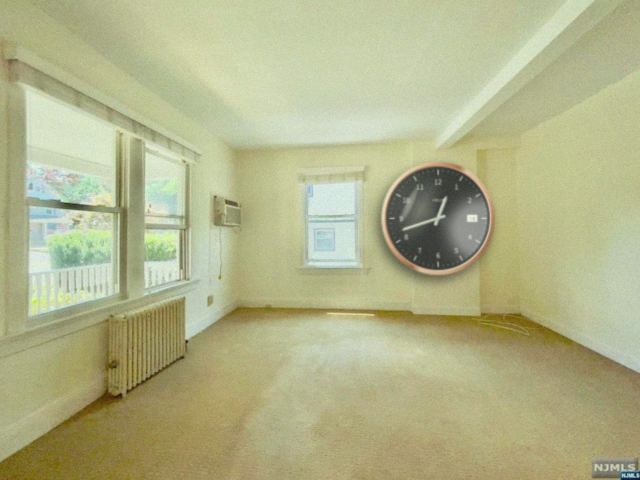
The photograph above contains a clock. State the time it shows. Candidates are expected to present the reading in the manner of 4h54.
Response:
12h42
